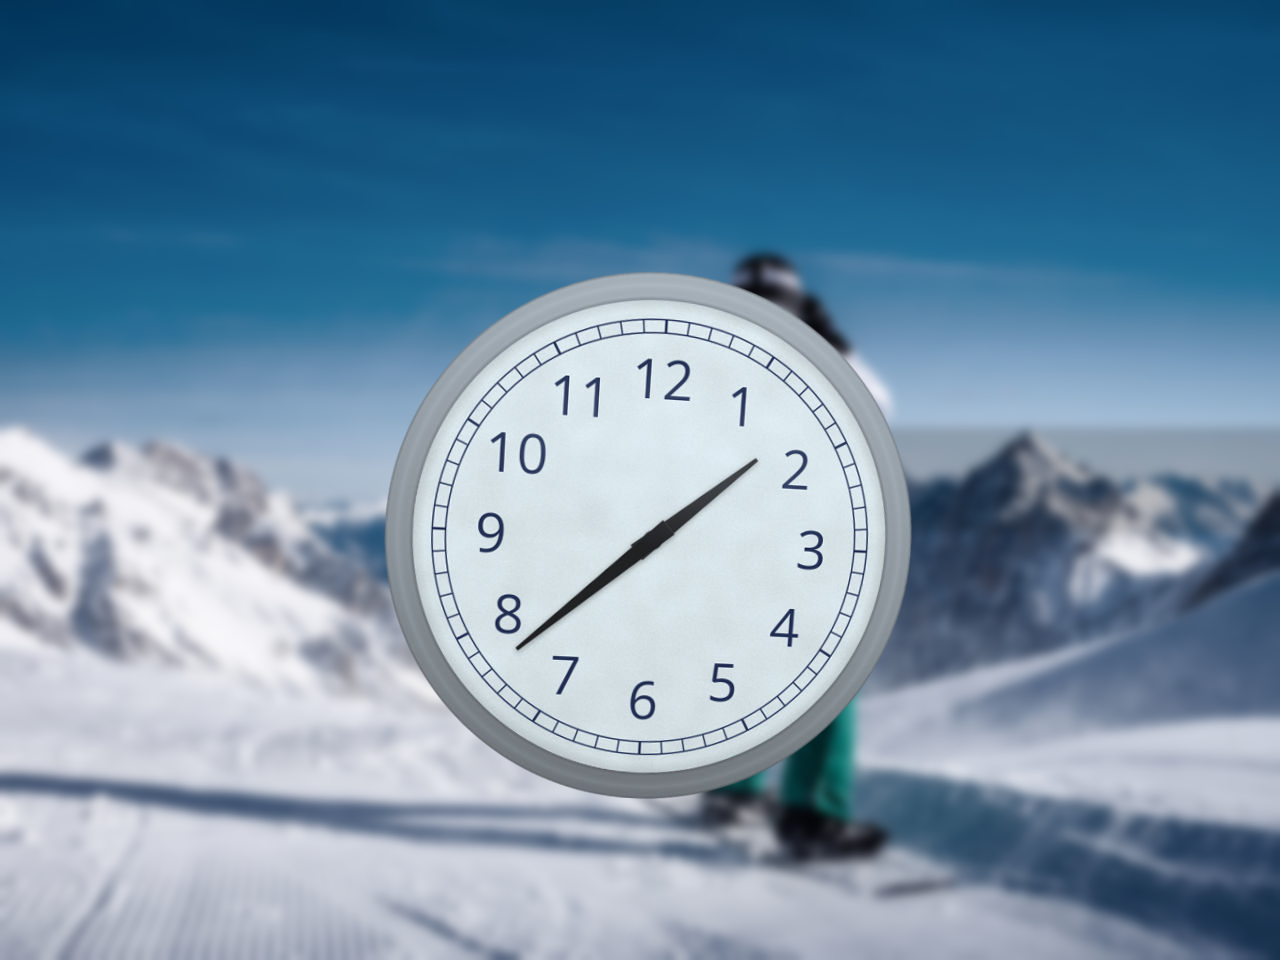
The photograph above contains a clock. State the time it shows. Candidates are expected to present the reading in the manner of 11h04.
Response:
1h38
